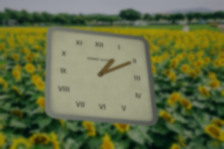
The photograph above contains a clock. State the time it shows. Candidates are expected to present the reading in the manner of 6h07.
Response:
1h10
